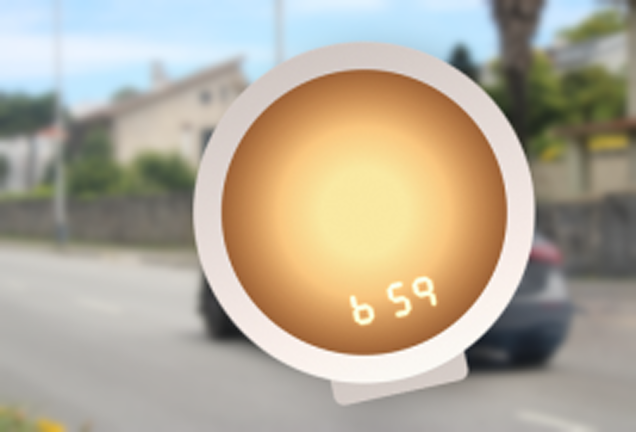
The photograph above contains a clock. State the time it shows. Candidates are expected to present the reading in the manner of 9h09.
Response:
6h59
